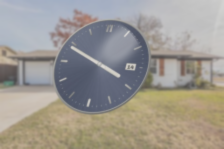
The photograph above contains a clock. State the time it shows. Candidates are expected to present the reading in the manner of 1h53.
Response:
3h49
